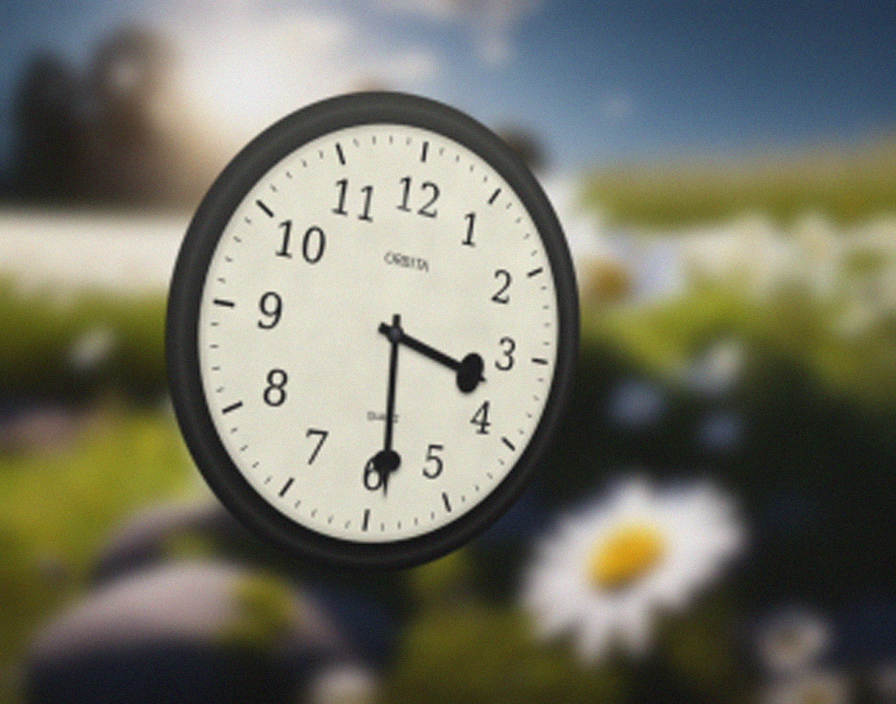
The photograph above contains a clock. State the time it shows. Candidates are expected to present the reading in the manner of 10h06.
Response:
3h29
